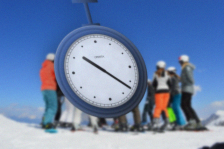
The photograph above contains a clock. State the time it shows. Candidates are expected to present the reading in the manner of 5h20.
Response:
10h22
